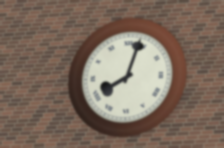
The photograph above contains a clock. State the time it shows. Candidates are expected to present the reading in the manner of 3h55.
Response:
8h03
